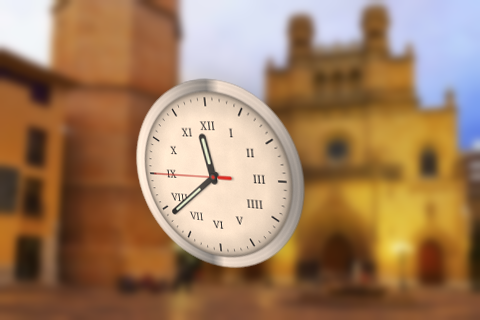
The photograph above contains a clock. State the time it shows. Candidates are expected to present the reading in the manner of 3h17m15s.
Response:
11h38m45s
